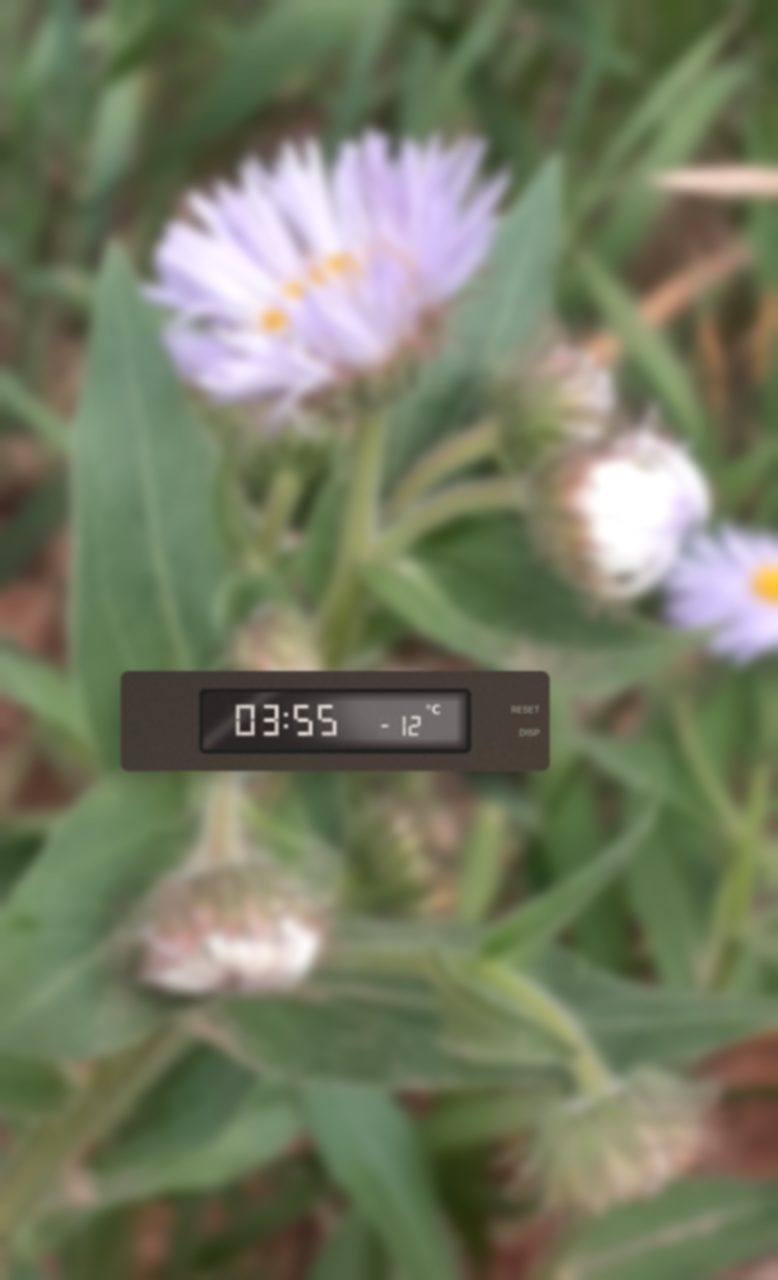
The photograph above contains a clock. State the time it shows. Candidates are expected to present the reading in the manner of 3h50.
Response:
3h55
